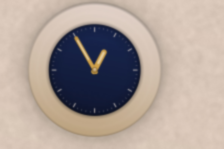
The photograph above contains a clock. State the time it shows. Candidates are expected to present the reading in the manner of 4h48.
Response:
12h55
